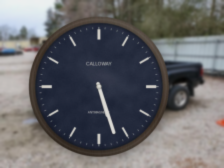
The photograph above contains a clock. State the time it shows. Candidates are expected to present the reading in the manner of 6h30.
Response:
5h27
